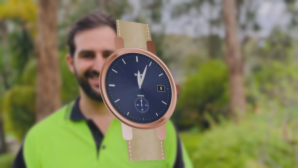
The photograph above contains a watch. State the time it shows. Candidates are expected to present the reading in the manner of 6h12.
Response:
12h04
